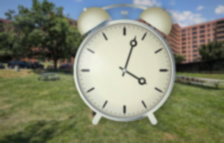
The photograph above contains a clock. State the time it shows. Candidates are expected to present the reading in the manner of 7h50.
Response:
4h03
